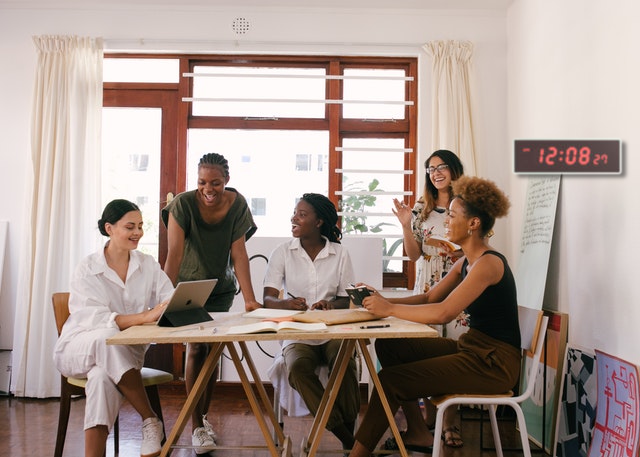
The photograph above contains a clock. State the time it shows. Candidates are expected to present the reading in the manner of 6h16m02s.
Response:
12h08m27s
